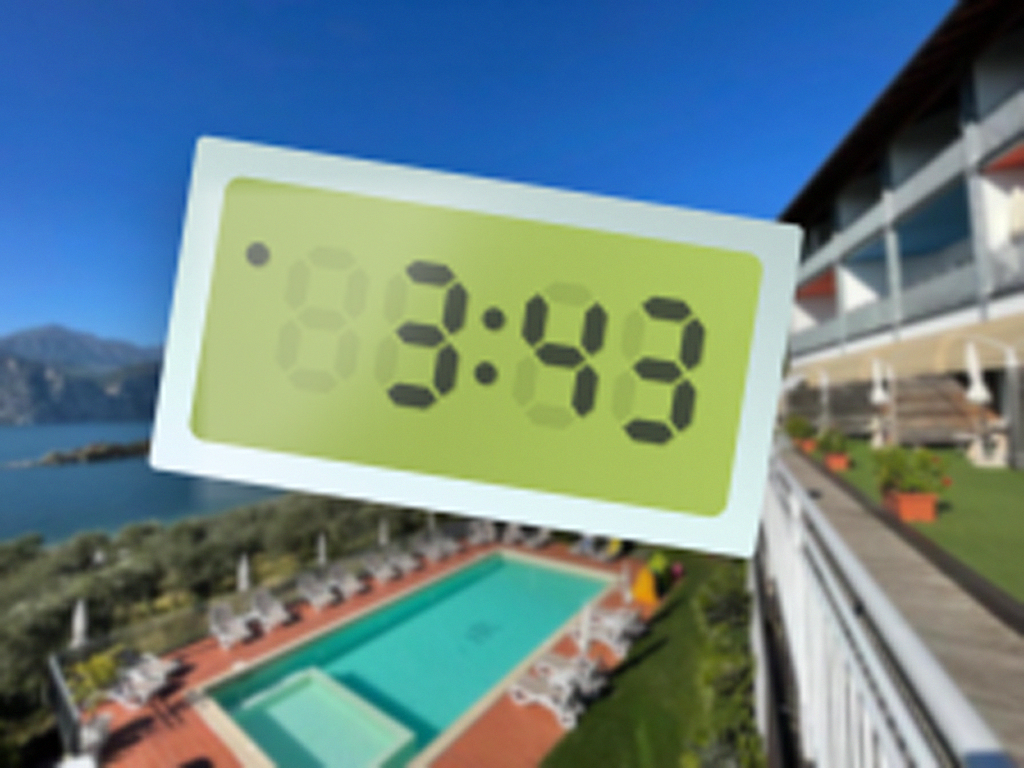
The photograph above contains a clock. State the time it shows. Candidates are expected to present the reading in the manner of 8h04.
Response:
3h43
